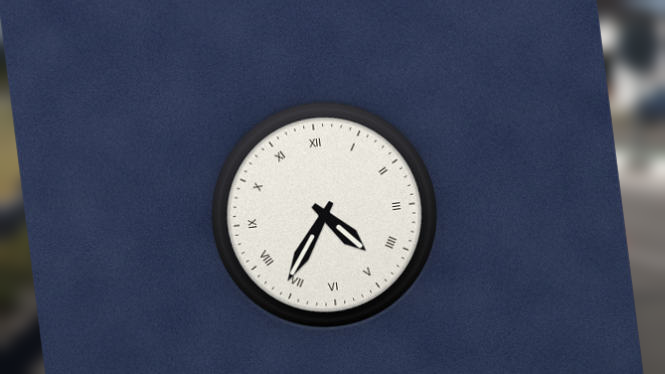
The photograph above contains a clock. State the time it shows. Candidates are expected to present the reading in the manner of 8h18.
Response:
4h36
